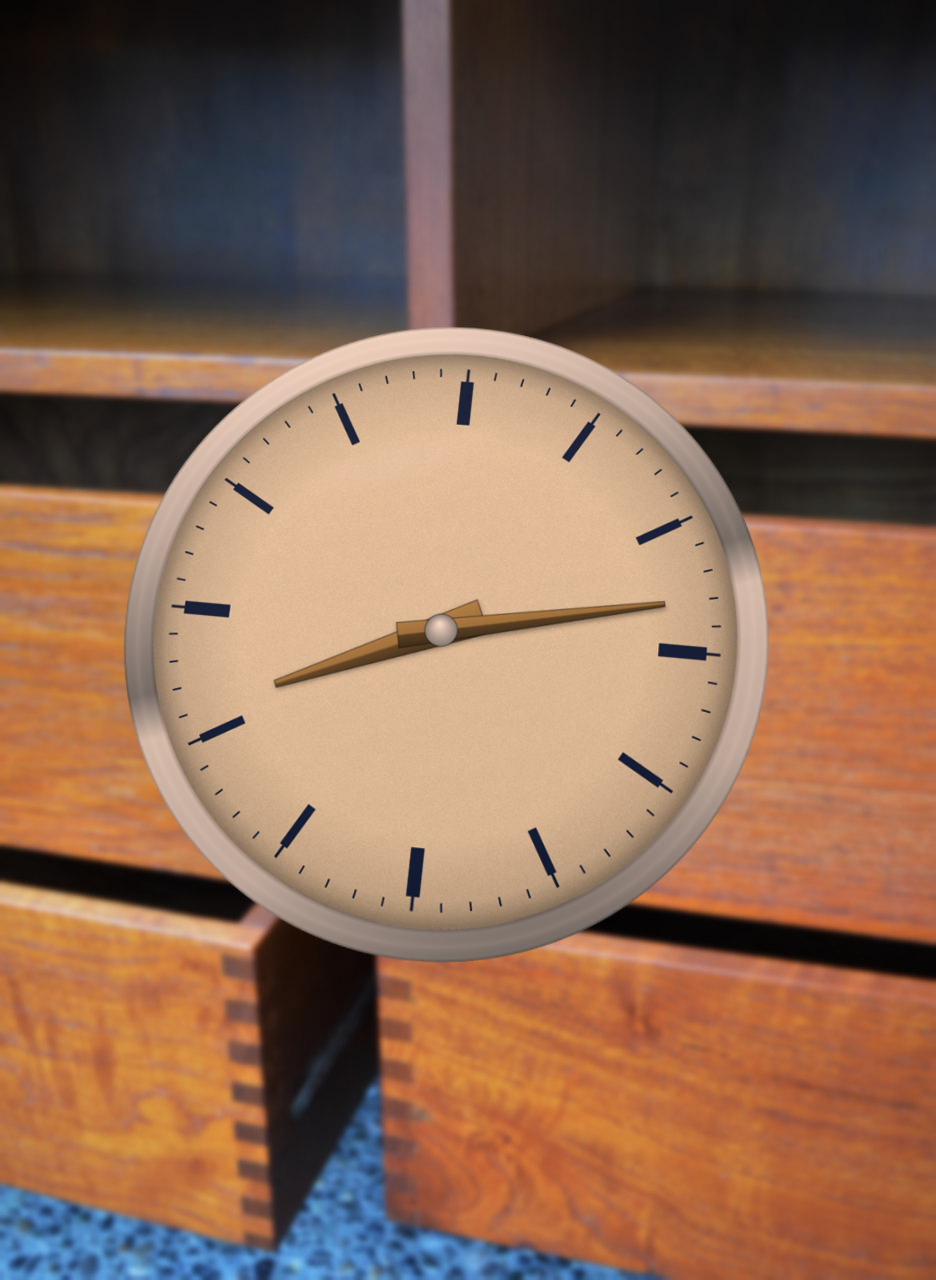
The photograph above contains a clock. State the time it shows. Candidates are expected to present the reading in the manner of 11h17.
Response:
8h13
